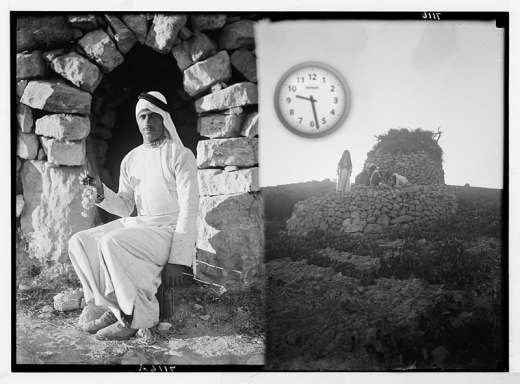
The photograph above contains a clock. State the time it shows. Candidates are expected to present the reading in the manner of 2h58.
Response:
9h28
